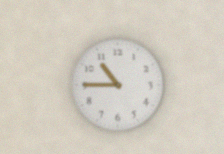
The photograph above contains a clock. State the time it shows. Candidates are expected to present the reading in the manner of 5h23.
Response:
10h45
